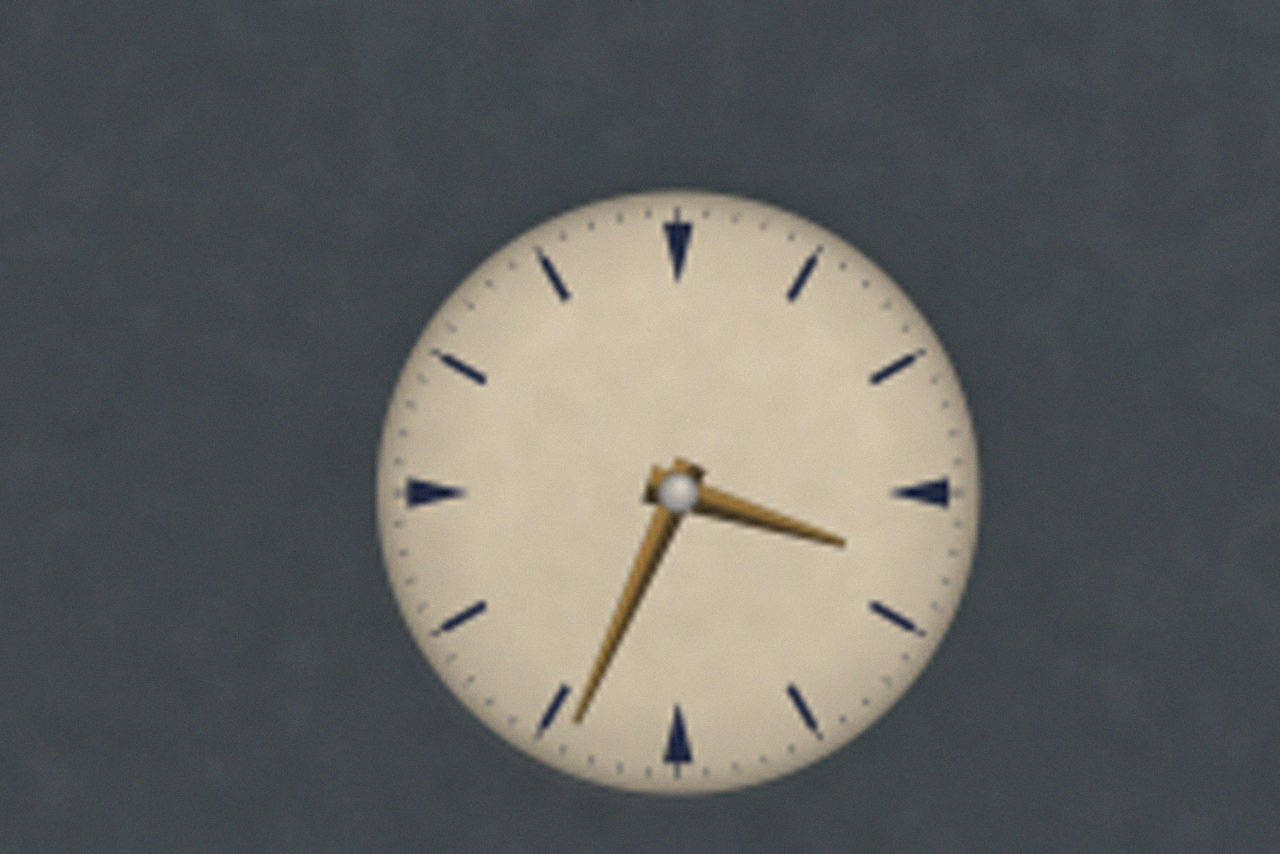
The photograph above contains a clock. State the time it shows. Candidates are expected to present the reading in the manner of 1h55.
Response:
3h34
